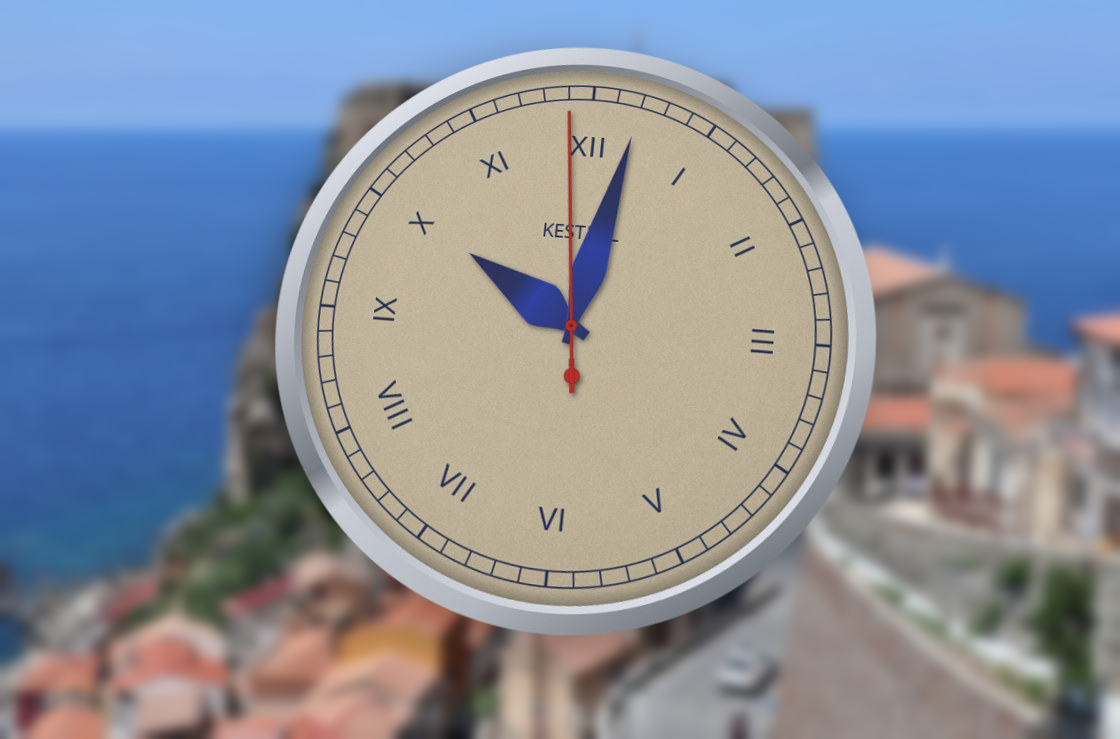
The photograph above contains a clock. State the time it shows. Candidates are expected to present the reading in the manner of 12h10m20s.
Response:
10h01m59s
